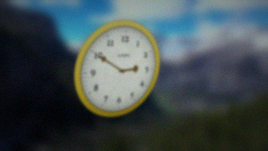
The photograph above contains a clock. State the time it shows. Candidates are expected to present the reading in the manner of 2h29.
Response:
2h50
